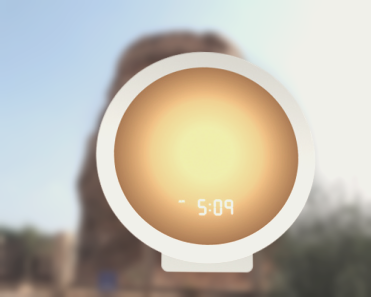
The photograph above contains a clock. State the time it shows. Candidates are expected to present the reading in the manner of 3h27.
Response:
5h09
